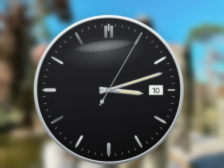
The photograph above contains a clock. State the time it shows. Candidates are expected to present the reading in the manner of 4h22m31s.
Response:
3h12m05s
